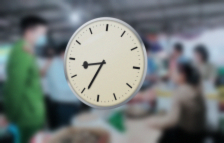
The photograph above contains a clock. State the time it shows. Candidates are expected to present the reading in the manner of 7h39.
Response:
8h34
